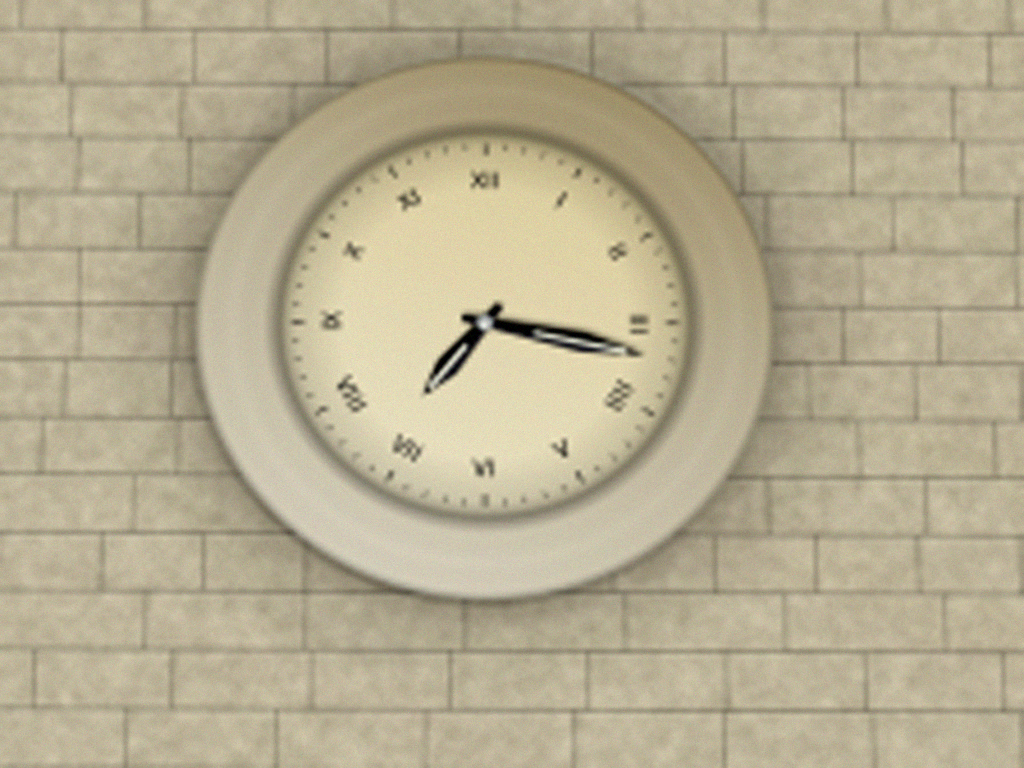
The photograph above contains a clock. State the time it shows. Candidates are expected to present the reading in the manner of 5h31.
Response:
7h17
